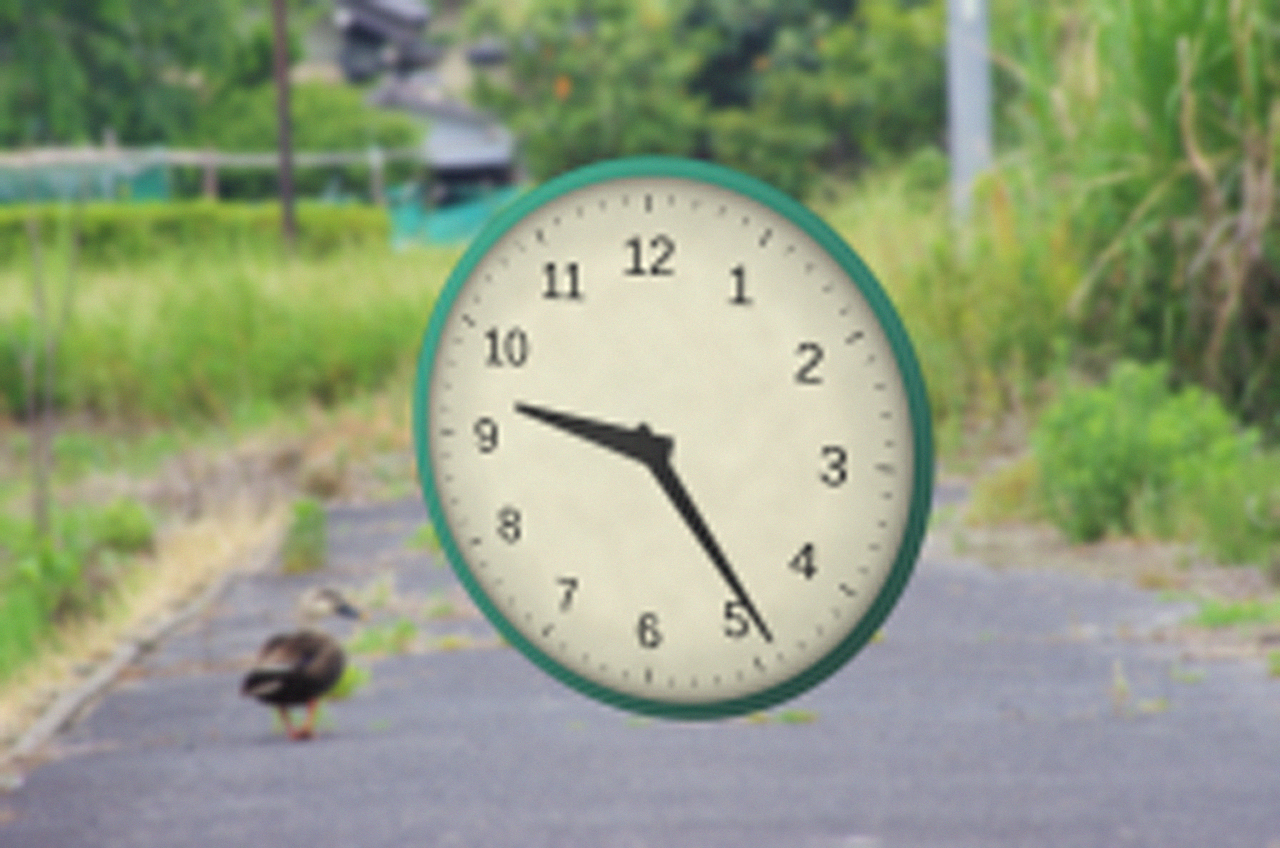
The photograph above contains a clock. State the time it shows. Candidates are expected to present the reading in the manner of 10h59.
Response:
9h24
